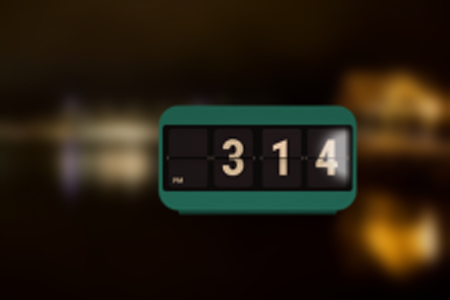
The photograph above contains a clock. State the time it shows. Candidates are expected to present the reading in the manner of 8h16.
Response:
3h14
